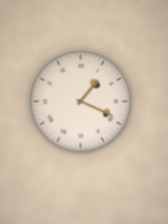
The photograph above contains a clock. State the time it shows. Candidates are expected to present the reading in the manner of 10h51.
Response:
1h19
